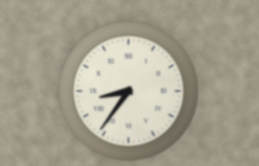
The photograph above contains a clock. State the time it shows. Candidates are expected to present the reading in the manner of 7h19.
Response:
8h36
